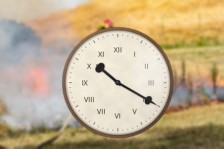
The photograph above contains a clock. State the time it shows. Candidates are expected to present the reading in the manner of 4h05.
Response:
10h20
